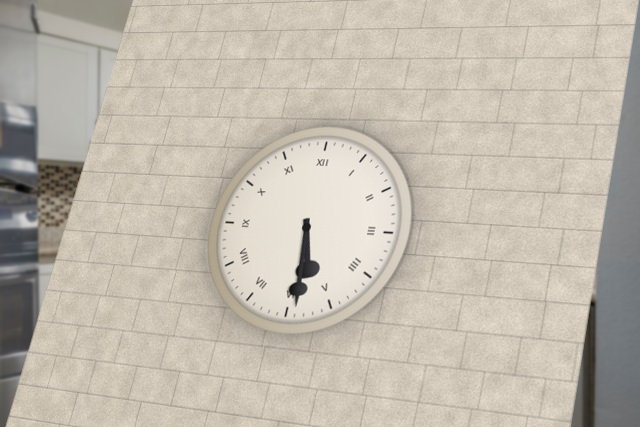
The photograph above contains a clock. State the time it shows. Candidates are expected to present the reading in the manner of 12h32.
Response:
5h29
